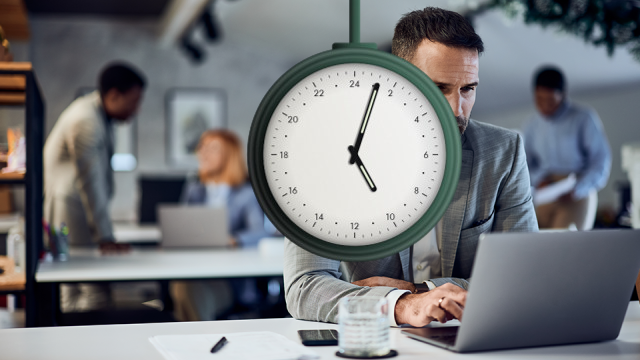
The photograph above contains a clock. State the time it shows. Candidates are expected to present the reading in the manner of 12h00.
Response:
10h03
